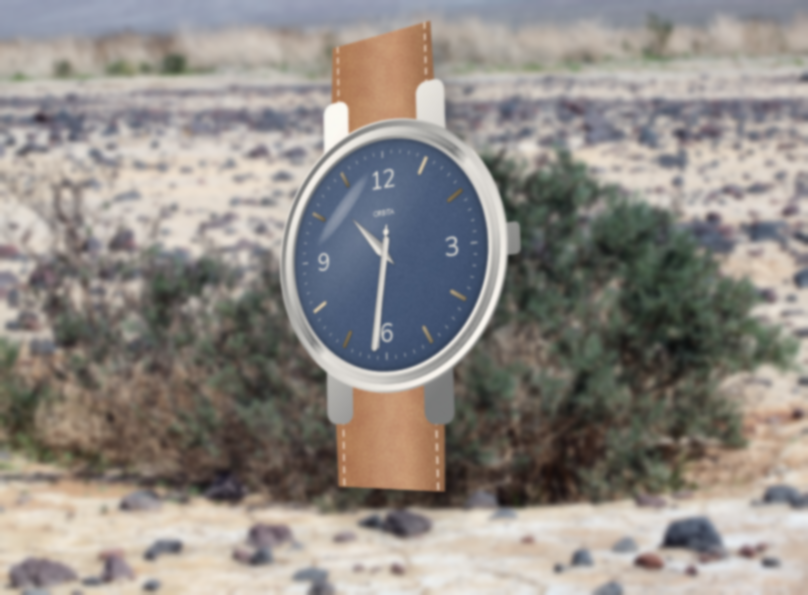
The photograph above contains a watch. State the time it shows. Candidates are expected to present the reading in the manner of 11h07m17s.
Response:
10h31m31s
